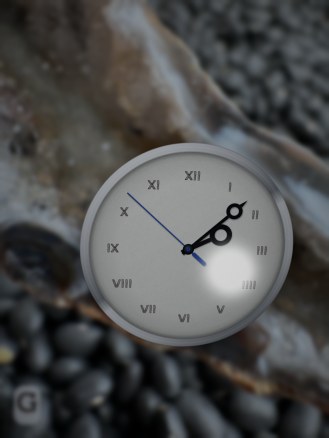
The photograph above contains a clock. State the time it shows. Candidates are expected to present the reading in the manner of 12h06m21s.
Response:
2h07m52s
